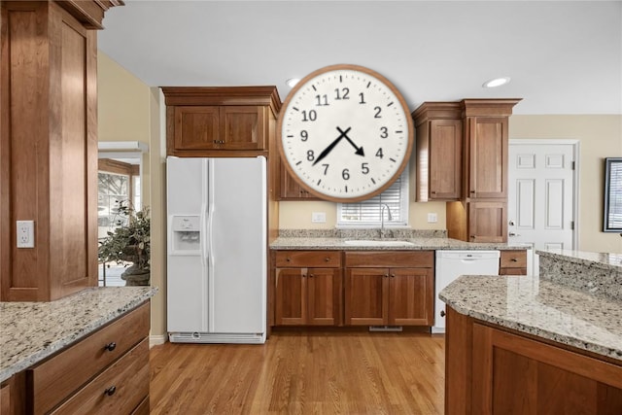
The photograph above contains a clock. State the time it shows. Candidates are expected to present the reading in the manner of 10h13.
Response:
4h38
